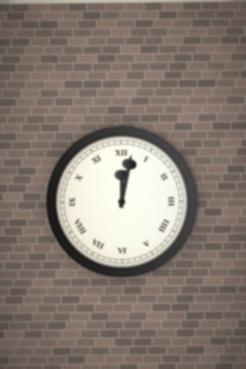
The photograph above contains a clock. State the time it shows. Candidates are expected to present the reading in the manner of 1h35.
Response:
12h02
